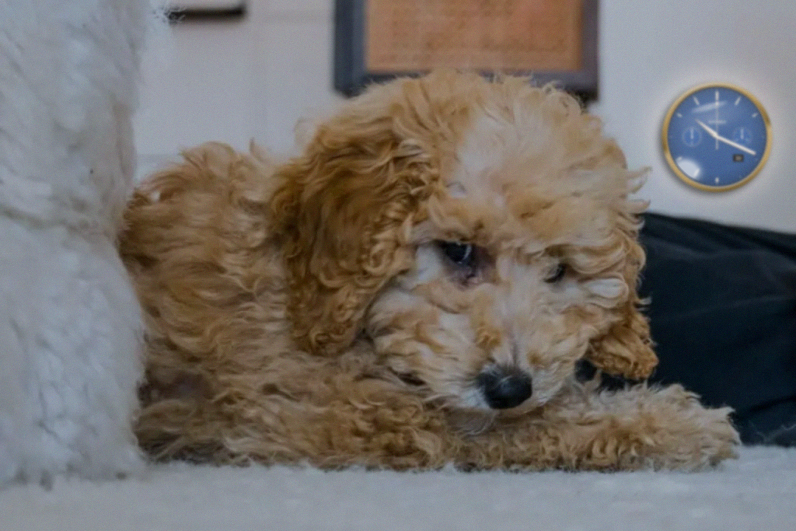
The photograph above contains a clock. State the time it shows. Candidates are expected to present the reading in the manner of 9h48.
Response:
10h19
